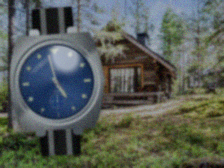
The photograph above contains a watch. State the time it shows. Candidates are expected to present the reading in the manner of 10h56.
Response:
4h58
